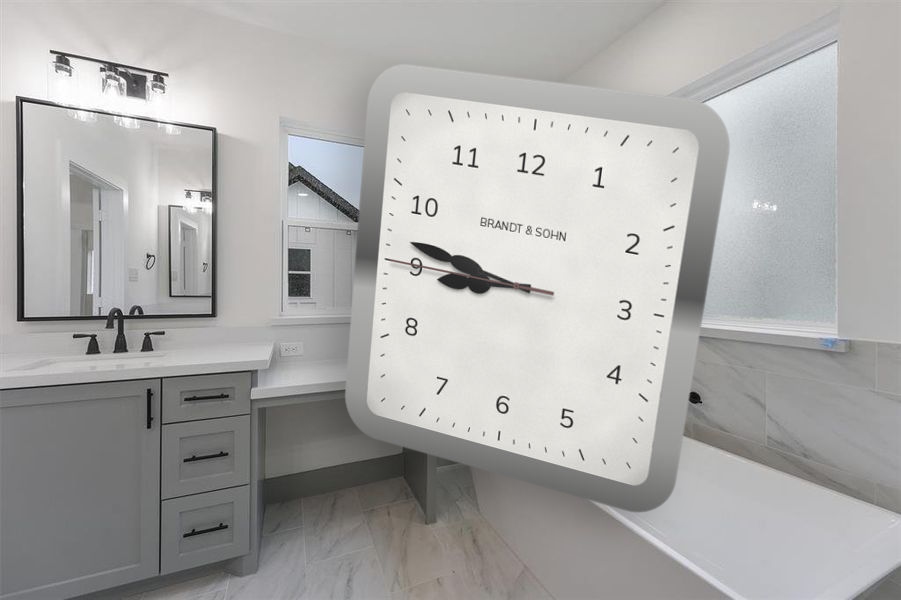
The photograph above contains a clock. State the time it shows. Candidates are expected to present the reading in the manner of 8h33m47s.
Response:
8h46m45s
